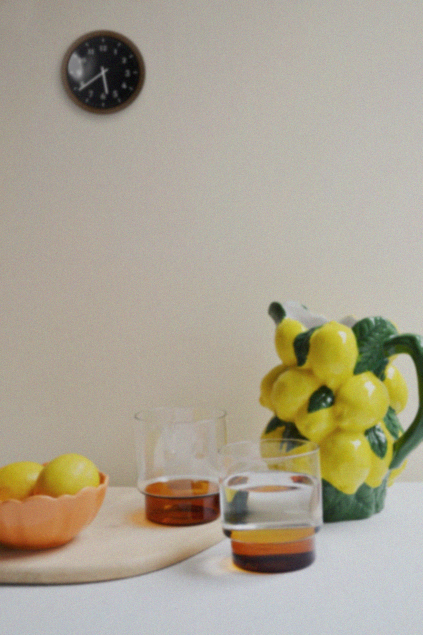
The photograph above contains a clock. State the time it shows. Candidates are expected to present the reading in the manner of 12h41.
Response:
5h39
